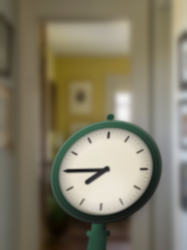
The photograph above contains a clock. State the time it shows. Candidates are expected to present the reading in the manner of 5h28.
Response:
7h45
